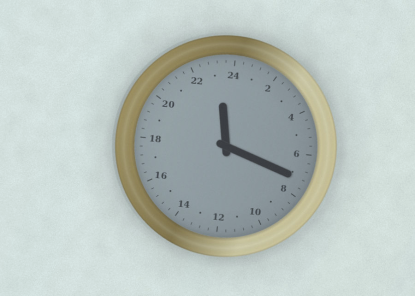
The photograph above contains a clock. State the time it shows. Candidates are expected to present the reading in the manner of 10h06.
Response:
23h18
